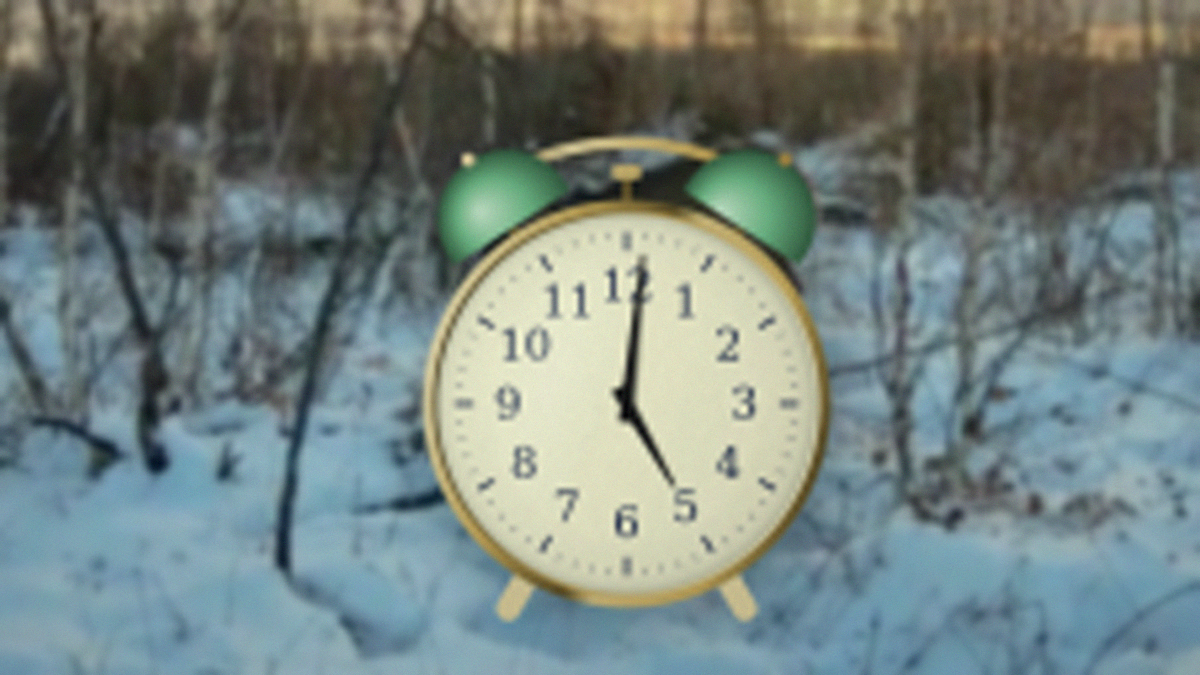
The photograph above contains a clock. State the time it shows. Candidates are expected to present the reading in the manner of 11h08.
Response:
5h01
